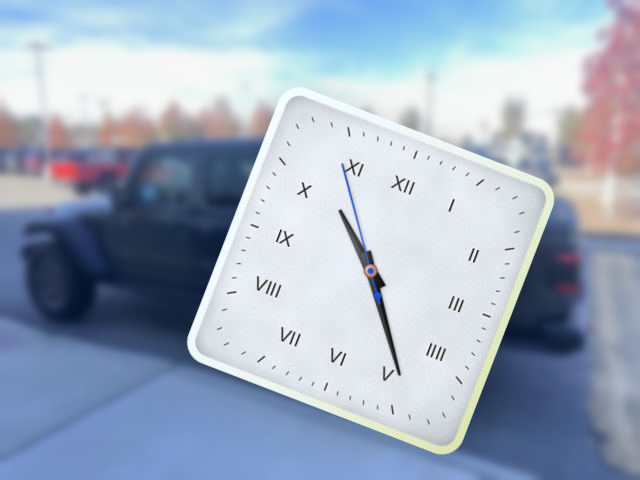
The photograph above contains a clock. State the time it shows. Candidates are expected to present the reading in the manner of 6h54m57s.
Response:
10h23m54s
